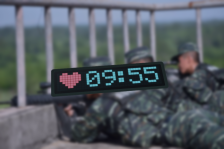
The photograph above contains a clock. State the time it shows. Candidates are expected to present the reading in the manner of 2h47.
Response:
9h55
